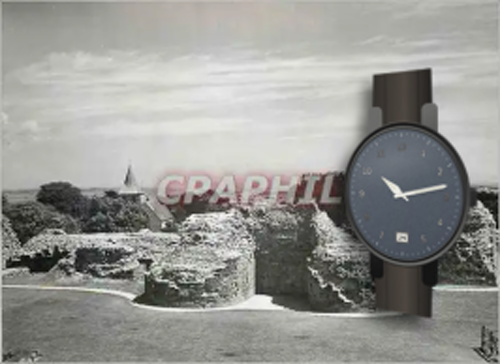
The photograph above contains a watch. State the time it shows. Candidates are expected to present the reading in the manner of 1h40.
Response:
10h13
